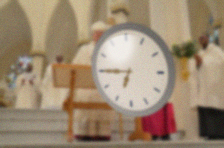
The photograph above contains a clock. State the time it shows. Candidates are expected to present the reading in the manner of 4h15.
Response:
6h45
